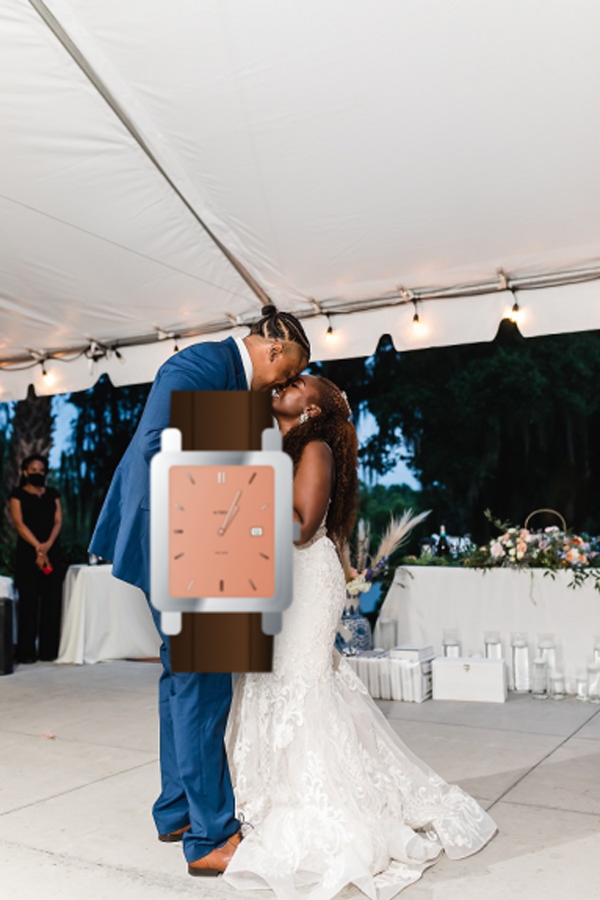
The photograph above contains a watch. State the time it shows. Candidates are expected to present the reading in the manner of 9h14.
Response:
1h04
